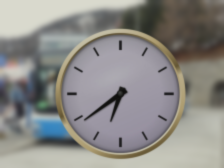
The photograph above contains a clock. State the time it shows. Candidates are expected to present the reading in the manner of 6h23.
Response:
6h39
